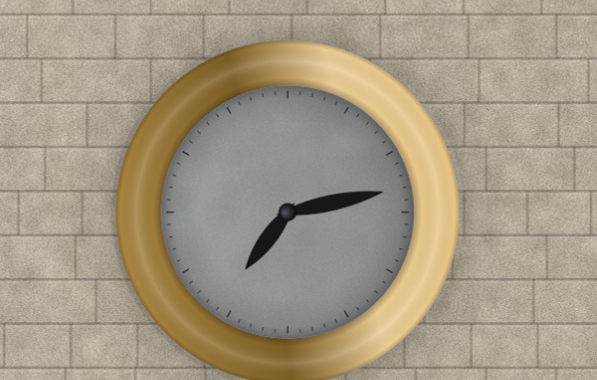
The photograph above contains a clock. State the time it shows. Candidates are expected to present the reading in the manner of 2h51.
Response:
7h13
